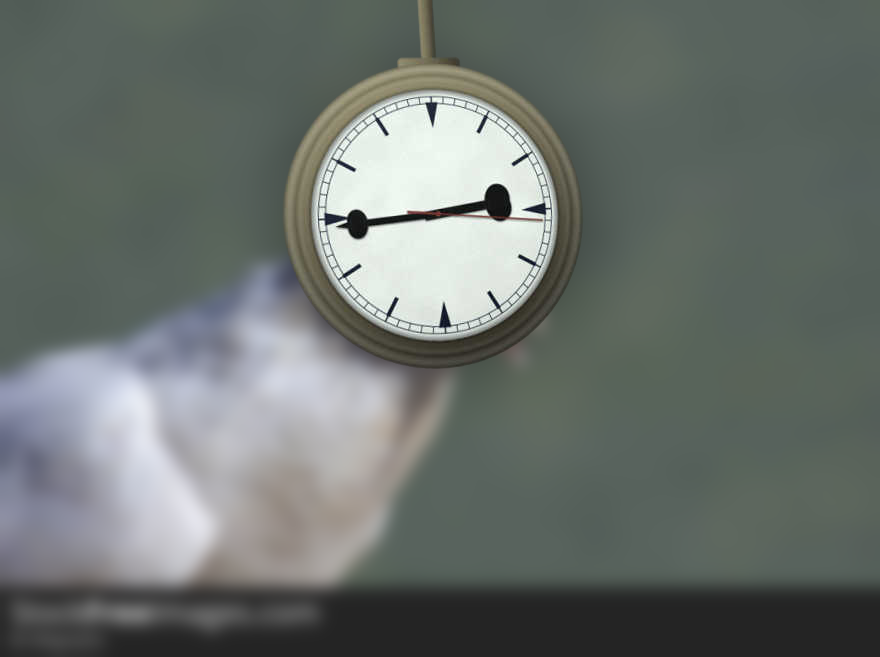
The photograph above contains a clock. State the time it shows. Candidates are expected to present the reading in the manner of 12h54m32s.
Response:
2h44m16s
